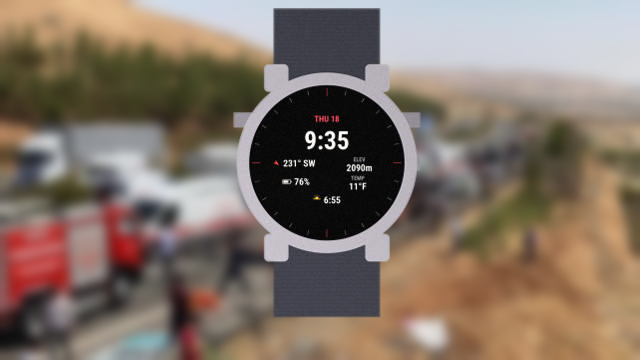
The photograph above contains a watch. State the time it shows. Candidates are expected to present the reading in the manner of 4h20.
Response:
9h35
